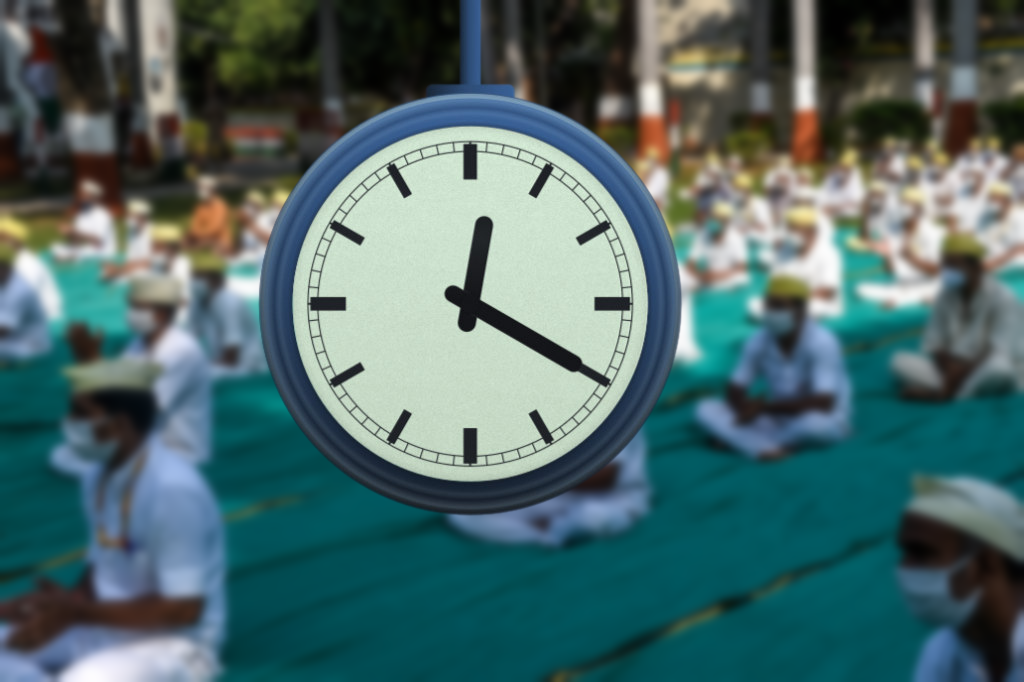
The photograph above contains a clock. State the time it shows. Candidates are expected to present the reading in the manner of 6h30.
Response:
12h20
